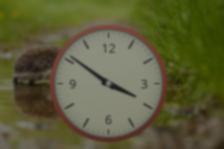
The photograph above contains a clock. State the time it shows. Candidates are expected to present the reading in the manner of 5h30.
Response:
3h51
